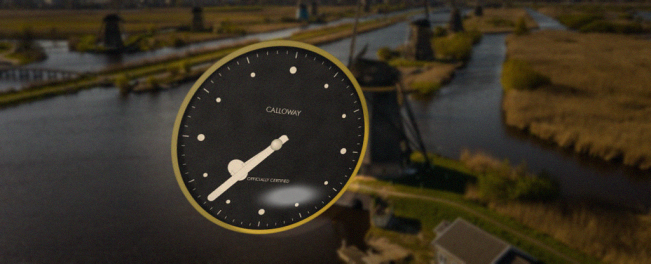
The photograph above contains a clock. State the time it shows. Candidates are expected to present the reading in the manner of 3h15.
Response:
7h37
